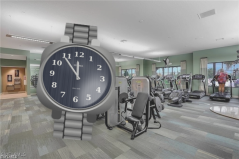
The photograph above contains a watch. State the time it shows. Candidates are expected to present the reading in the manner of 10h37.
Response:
11h54
